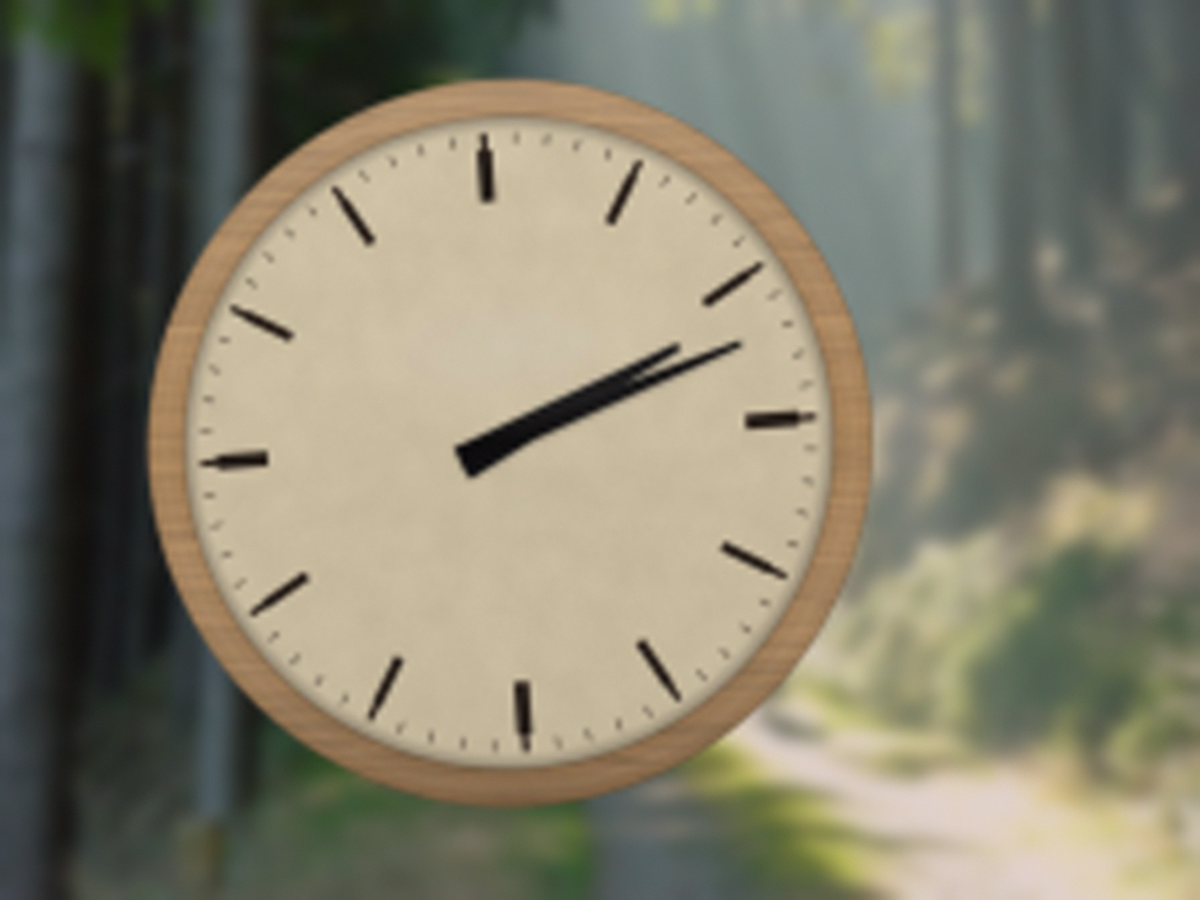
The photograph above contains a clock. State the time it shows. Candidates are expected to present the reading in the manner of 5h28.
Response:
2h12
